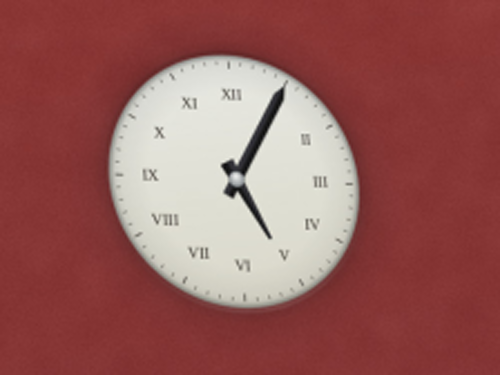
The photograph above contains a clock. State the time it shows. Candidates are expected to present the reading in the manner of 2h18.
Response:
5h05
